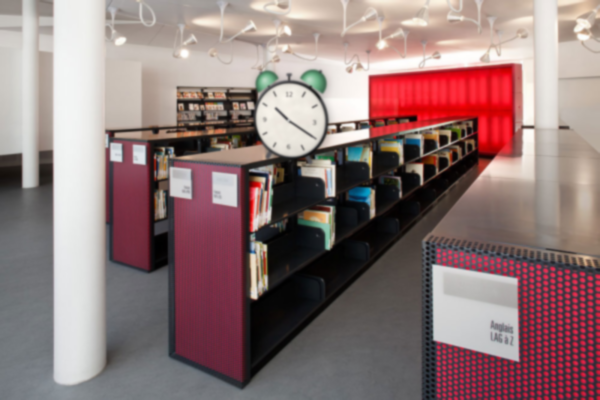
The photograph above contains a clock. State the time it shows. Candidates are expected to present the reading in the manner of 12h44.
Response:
10h20
